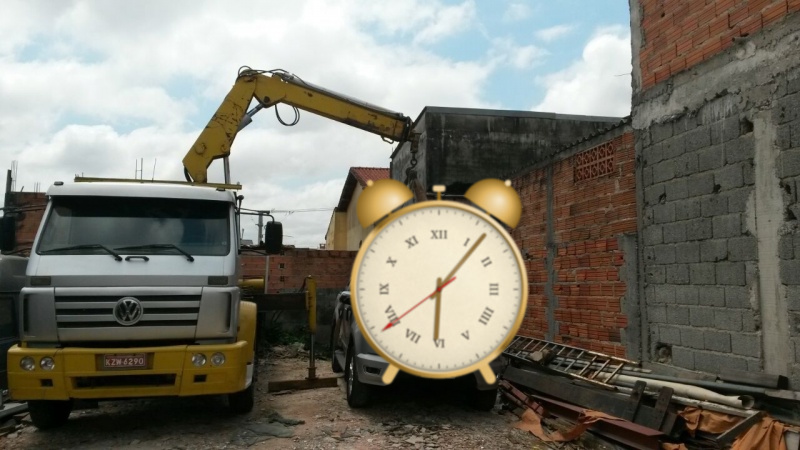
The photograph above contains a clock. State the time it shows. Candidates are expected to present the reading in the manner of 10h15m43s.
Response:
6h06m39s
